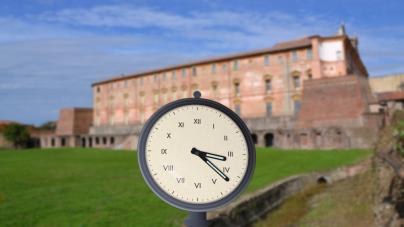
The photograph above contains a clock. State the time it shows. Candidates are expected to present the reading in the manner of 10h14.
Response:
3h22
